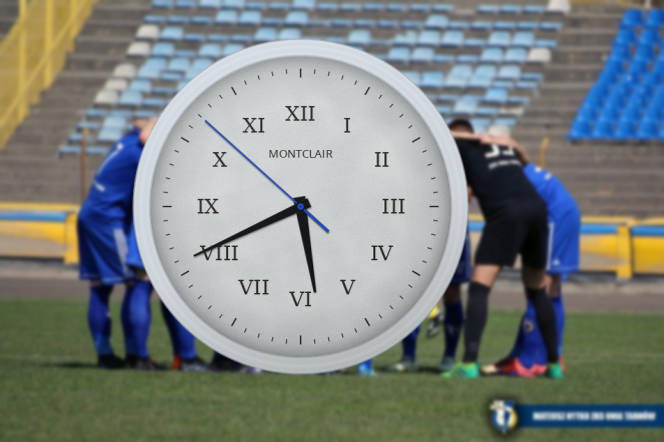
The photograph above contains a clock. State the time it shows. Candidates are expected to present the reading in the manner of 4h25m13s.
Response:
5h40m52s
